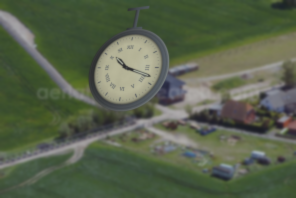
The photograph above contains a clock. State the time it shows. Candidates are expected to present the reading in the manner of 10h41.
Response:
10h18
